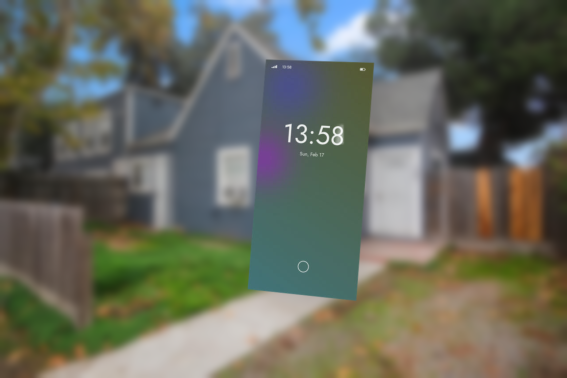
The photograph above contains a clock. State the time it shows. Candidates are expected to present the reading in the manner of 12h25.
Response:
13h58
